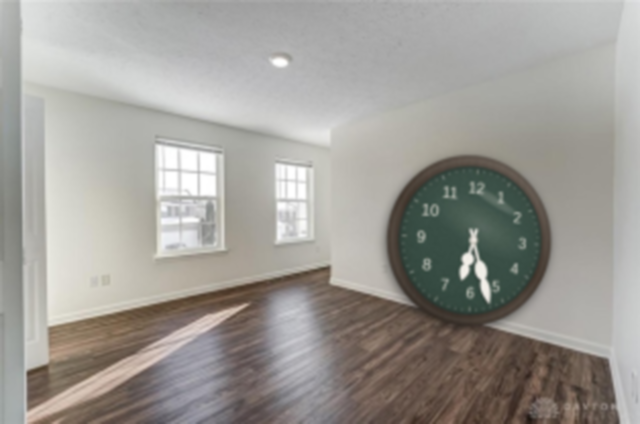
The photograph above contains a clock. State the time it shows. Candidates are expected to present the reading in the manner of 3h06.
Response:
6h27
